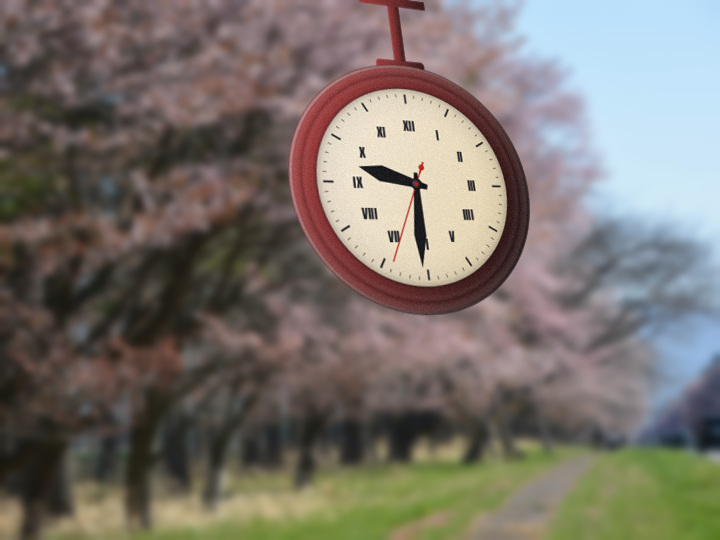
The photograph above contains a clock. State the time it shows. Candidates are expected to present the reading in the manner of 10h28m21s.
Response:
9h30m34s
